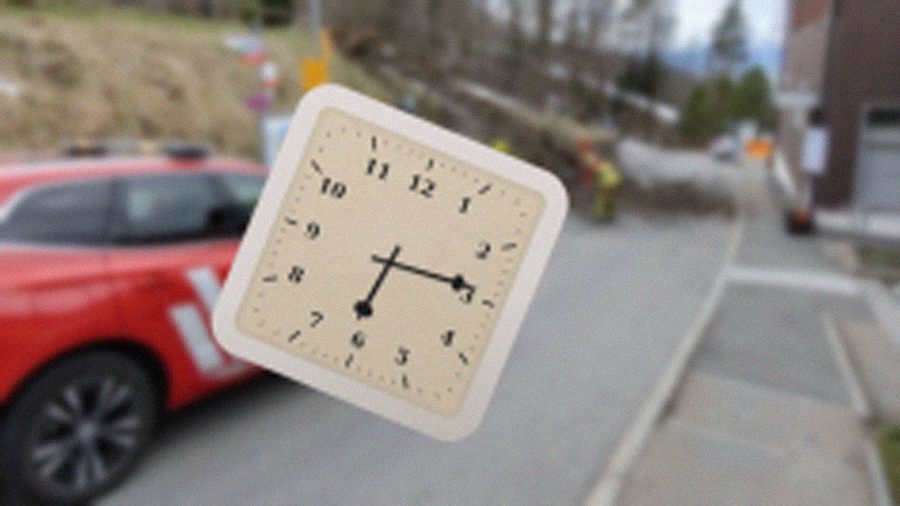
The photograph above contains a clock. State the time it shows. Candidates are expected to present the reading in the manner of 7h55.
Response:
6h14
